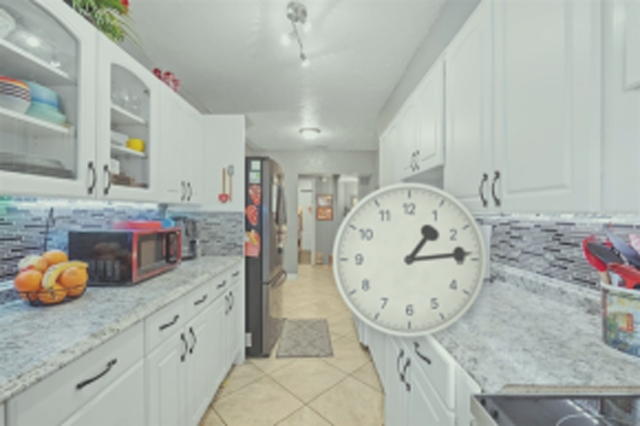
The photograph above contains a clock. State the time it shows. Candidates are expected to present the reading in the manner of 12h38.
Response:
1h14
